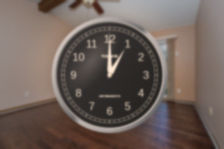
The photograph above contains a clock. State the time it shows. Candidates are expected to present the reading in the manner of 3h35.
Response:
1h00
